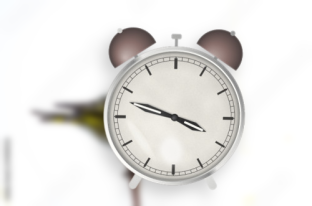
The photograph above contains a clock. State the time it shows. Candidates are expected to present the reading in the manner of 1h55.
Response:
3h48
